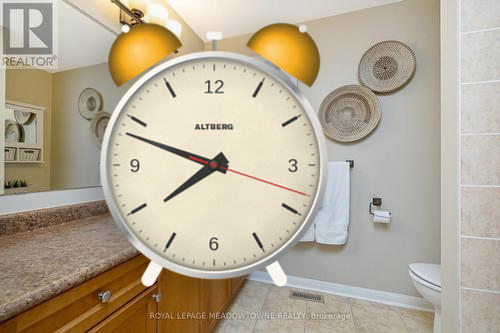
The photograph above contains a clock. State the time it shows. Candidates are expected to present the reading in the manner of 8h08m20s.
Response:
7h48m18s
